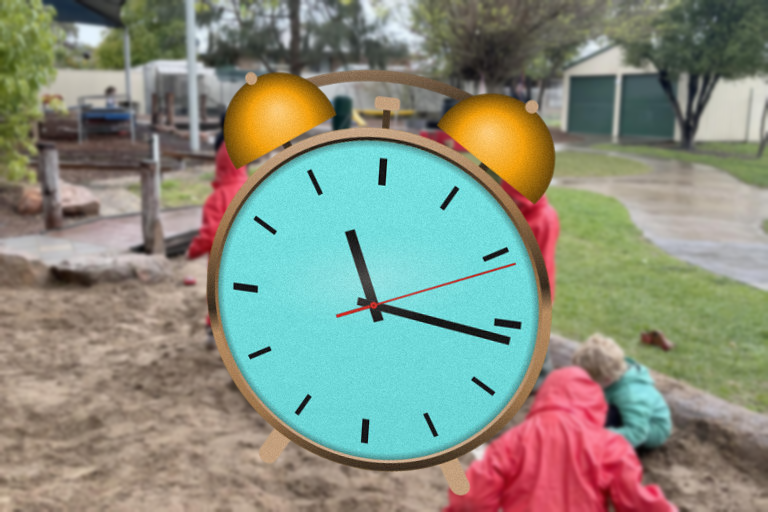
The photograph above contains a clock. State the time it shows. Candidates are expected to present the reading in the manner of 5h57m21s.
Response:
11h16m11s
